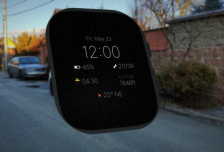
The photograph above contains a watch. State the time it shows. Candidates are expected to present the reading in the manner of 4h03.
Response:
12h00
